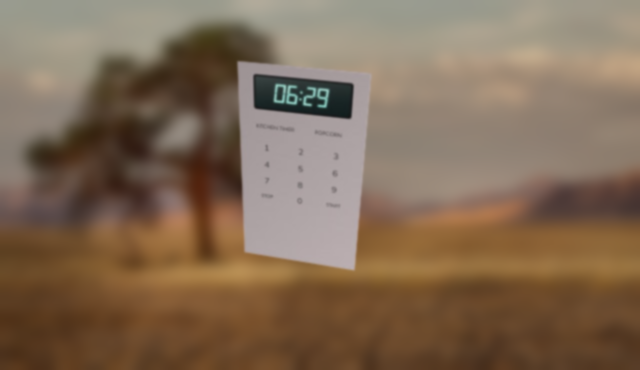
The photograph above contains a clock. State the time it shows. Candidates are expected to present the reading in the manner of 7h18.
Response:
6h29
